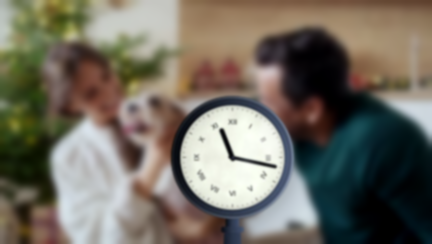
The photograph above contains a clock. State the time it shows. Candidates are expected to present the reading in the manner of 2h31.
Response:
11h17
